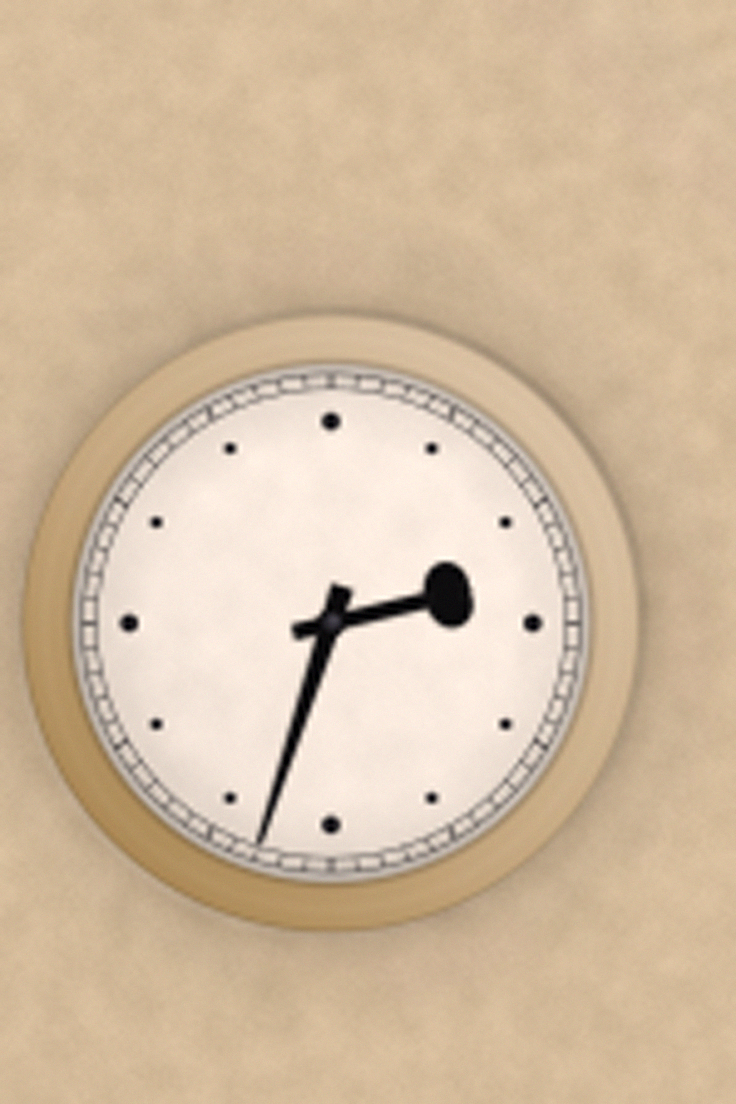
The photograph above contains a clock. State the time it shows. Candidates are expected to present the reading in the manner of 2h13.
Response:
2h33
